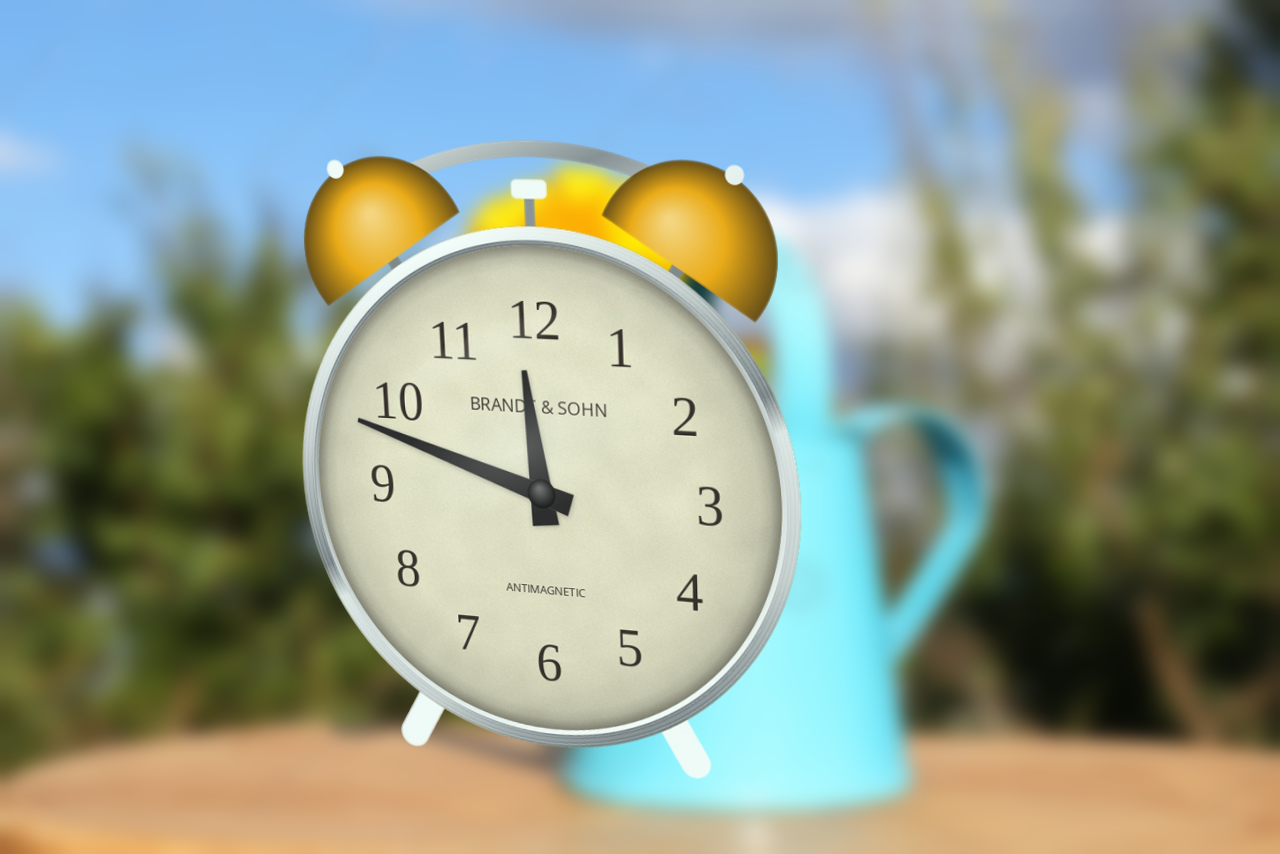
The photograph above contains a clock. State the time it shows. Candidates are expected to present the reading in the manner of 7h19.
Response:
11h48
